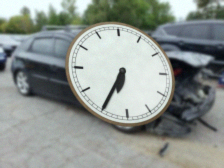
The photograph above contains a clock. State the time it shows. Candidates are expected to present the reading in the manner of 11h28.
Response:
6h35
